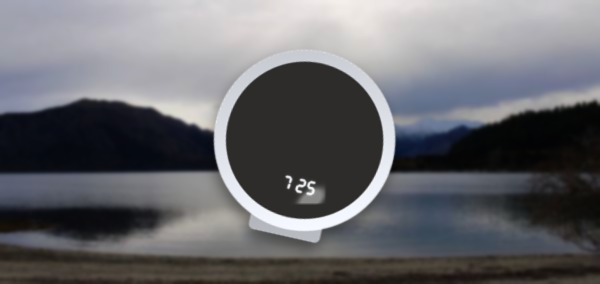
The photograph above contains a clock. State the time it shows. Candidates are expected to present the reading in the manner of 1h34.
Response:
7h25
